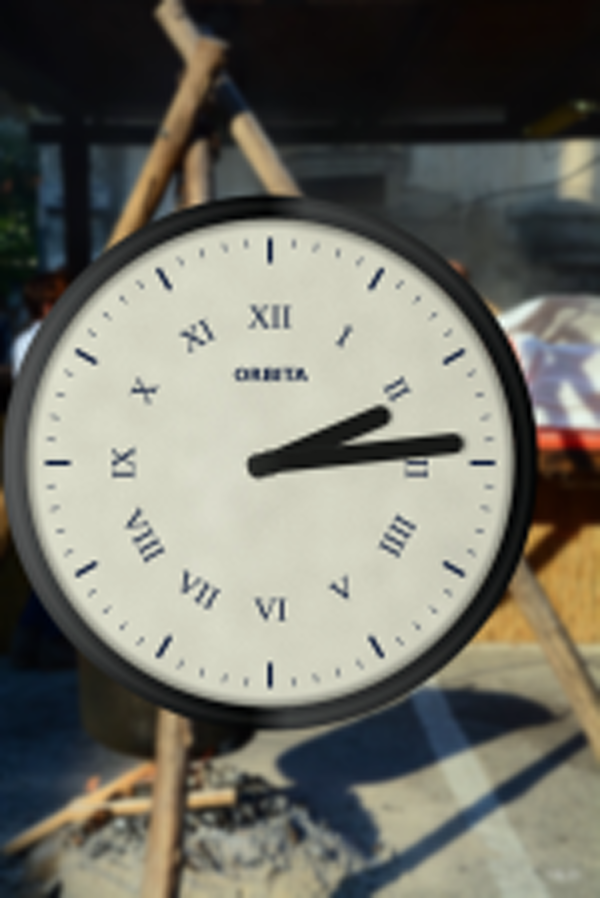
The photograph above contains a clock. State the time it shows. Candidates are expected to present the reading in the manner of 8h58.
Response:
2h14
